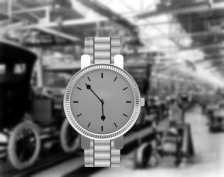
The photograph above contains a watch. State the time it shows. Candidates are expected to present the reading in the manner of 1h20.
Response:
5h53
